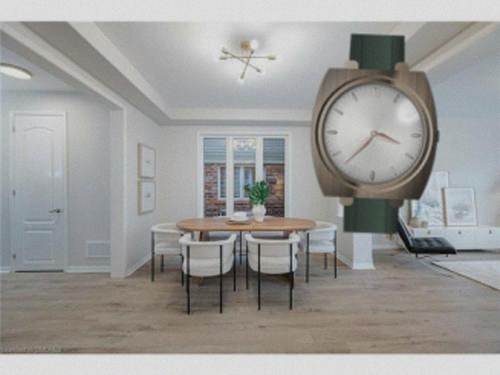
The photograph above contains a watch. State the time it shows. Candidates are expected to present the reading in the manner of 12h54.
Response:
3h37
